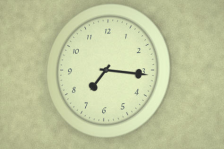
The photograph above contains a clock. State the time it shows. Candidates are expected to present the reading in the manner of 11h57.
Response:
7h16
